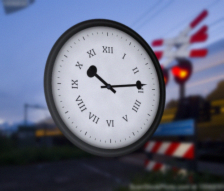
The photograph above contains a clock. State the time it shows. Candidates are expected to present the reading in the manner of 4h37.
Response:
10h14
